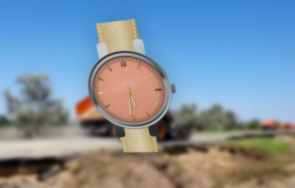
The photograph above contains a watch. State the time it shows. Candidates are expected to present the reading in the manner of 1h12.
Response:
5h31
